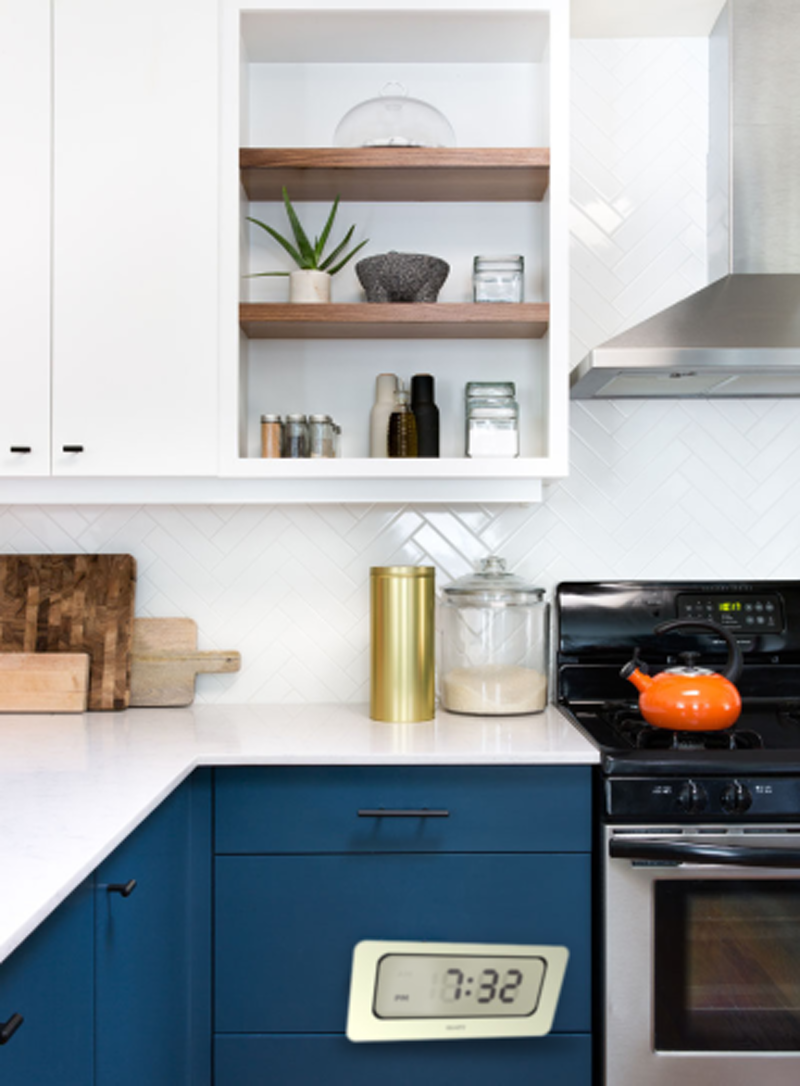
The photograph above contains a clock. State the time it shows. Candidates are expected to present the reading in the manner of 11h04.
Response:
7h32
